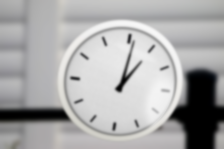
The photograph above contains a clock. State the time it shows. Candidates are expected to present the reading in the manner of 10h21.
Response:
1h01
